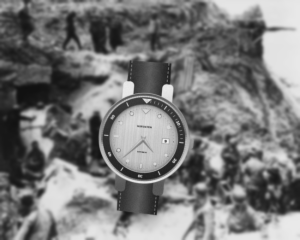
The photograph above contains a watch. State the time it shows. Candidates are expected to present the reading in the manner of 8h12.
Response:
4h37
